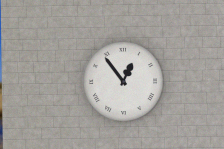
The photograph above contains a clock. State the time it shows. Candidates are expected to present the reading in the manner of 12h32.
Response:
12h54
